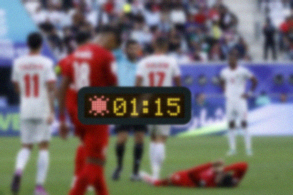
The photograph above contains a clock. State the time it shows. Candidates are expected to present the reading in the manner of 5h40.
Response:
1h15
